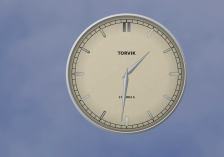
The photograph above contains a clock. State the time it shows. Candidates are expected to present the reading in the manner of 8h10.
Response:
1h31
